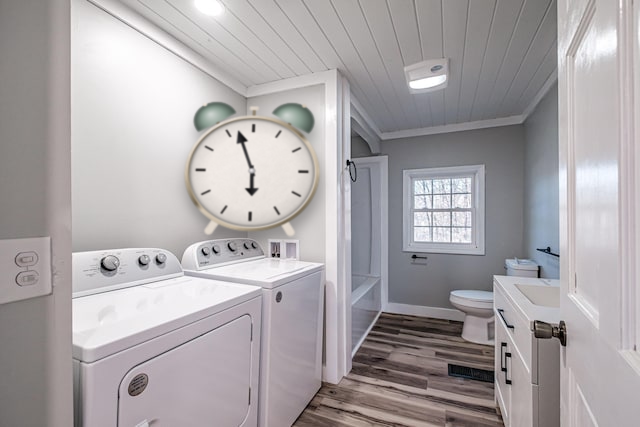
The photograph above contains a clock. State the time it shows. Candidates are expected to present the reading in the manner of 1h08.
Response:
5h57
